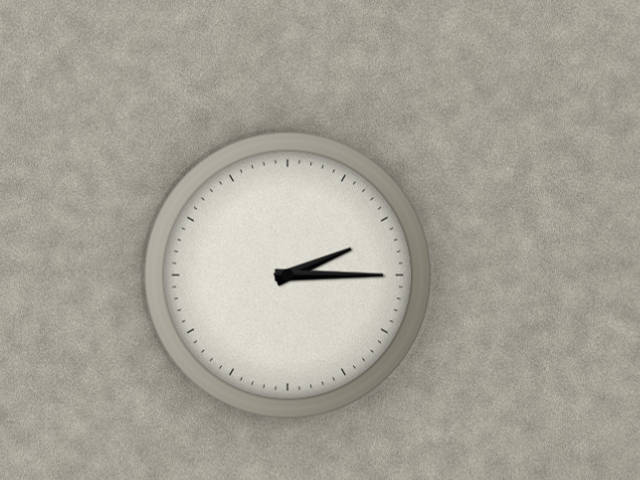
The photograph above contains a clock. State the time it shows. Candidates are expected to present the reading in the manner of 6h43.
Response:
2h15
